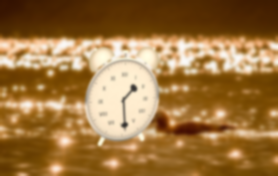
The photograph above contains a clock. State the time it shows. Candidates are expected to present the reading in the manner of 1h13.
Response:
1h29
